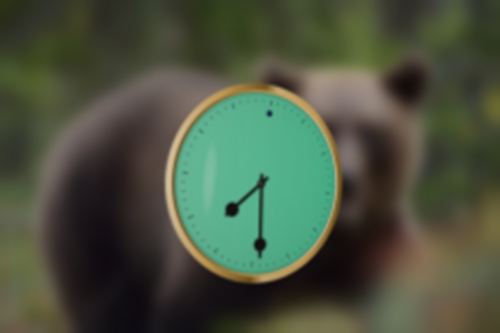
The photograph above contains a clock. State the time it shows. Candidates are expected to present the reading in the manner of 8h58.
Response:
7h29
